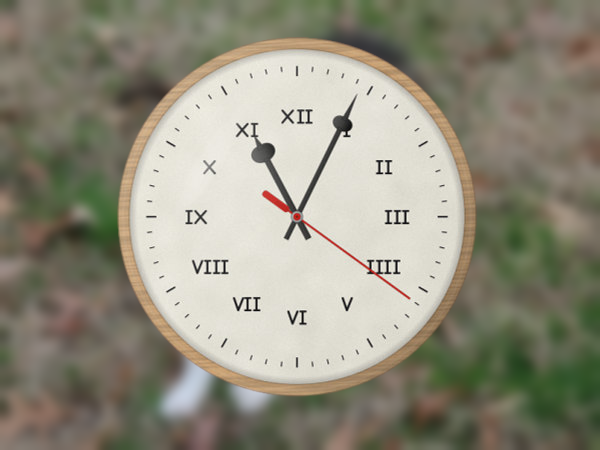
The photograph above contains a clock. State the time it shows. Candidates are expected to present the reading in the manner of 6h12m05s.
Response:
11h04m21s
